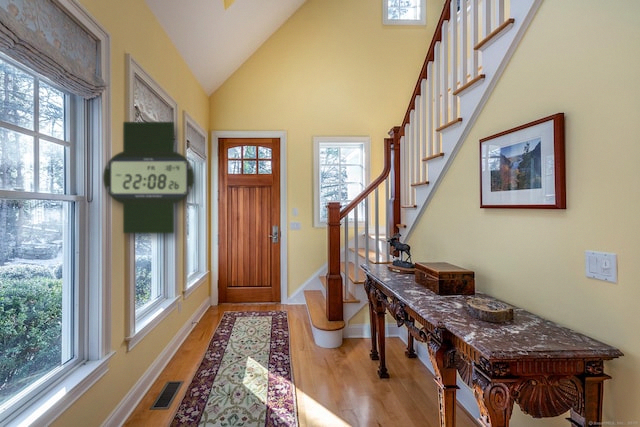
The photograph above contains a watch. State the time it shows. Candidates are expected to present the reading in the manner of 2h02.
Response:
22h08
